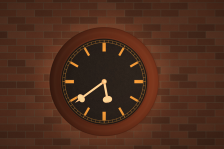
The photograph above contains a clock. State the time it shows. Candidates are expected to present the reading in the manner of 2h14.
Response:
5h39
